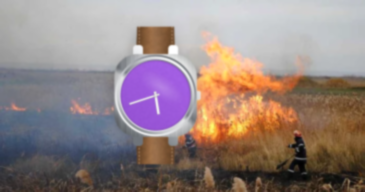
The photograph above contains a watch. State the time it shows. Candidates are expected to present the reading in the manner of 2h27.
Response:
5h42
